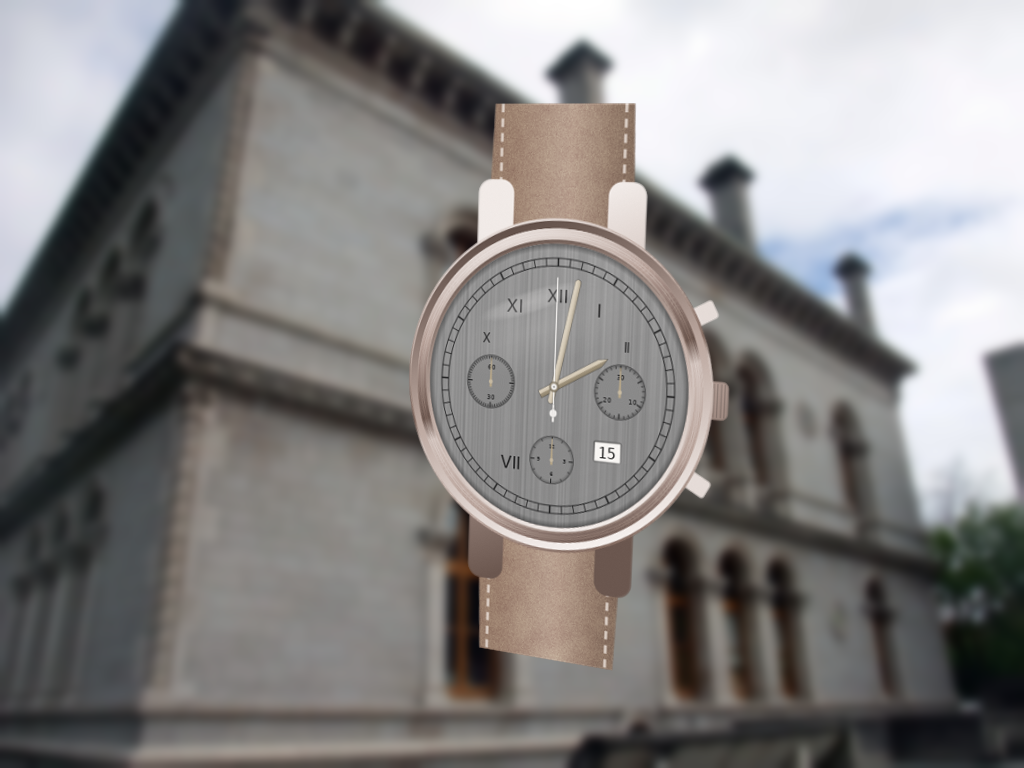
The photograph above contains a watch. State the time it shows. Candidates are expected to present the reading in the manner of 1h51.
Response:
2h02
